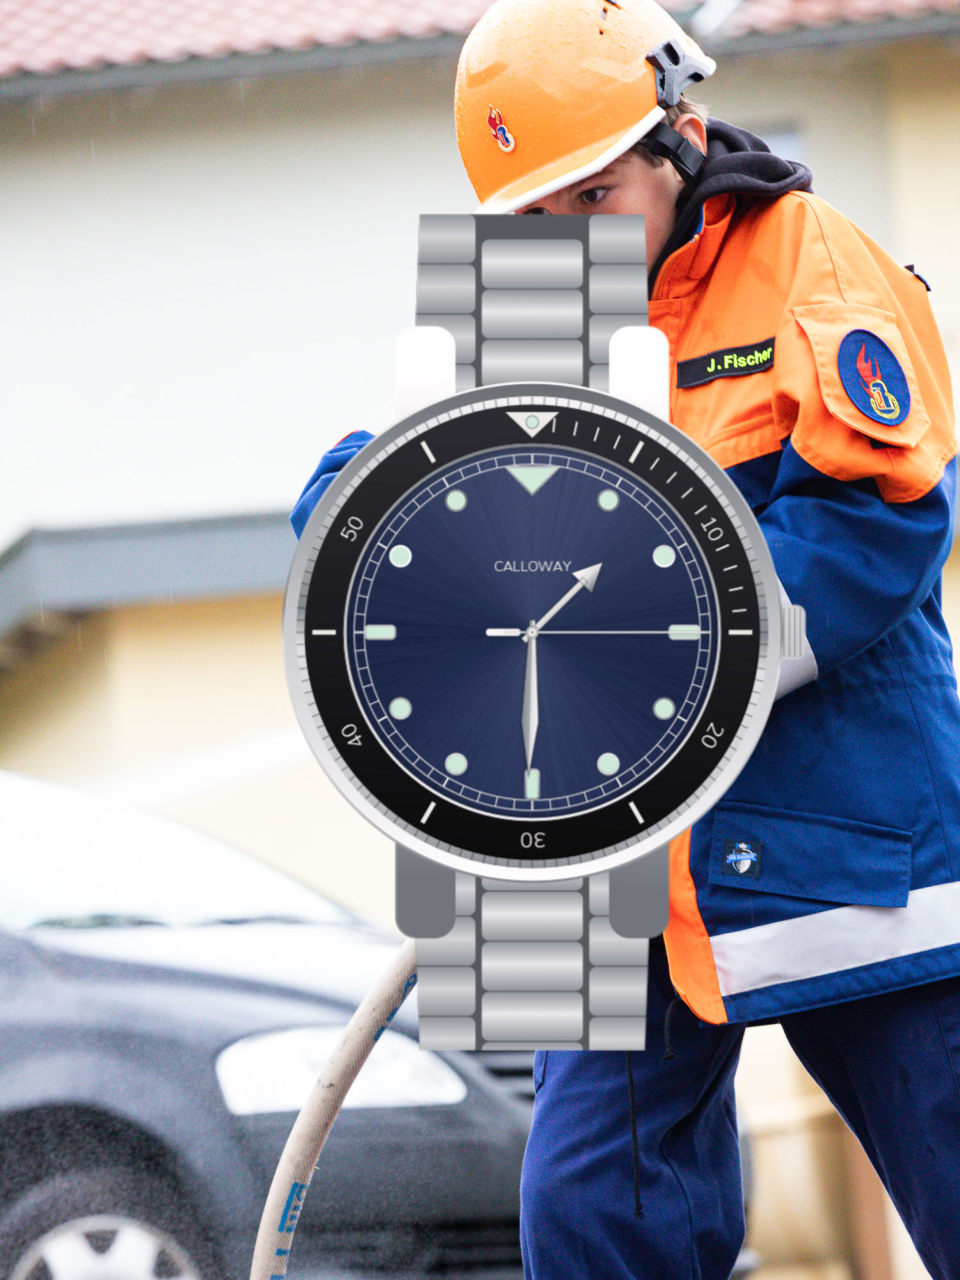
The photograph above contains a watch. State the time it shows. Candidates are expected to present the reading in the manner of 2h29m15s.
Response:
1h30m15s
